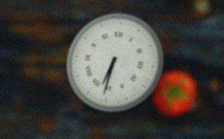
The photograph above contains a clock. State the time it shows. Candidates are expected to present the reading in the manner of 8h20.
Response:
6h31
